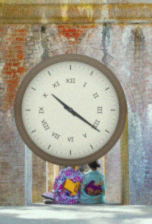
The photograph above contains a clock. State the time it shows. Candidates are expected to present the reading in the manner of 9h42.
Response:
10h21
